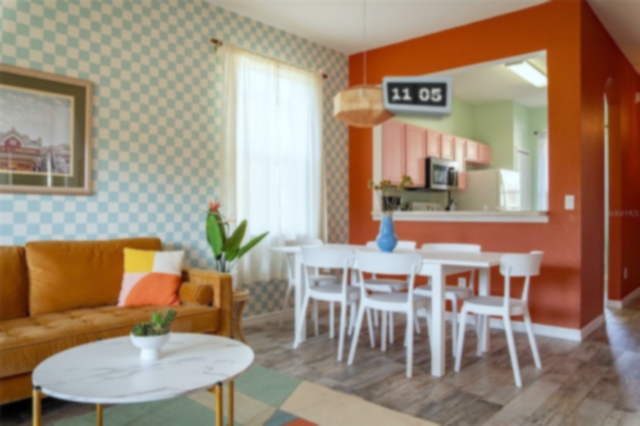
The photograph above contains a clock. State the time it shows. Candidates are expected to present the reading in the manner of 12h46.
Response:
11h05
